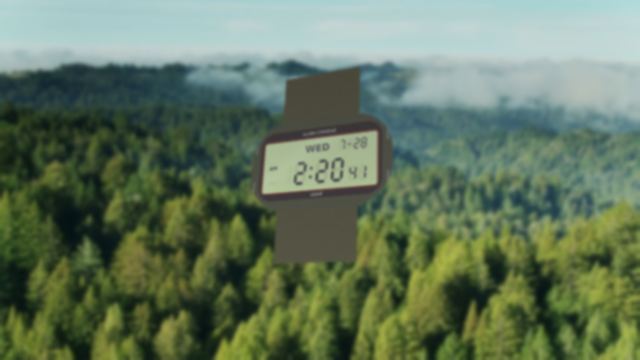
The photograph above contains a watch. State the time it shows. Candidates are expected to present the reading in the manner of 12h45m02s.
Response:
2h20m41s
